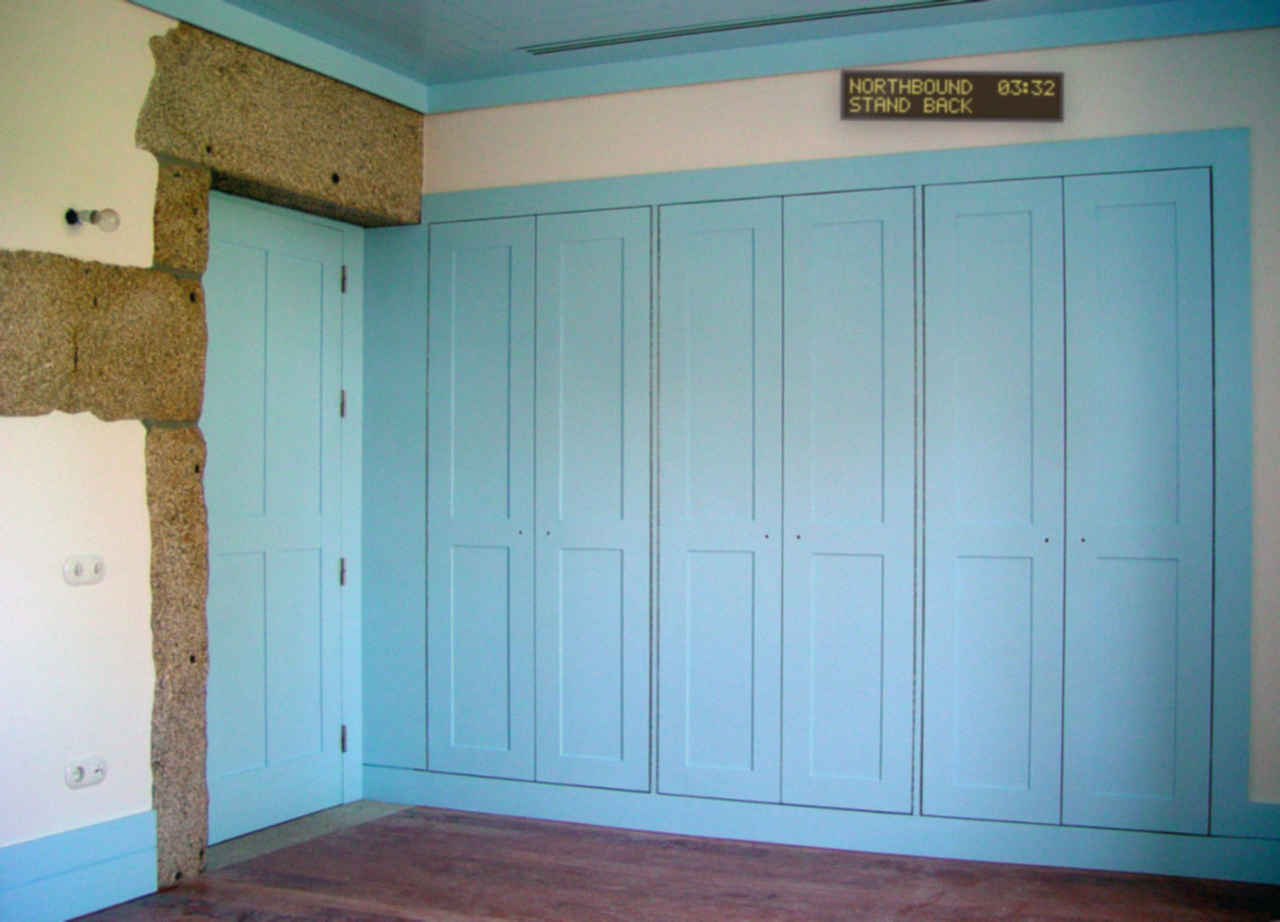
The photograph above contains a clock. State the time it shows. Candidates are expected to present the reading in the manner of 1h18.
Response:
3h32
